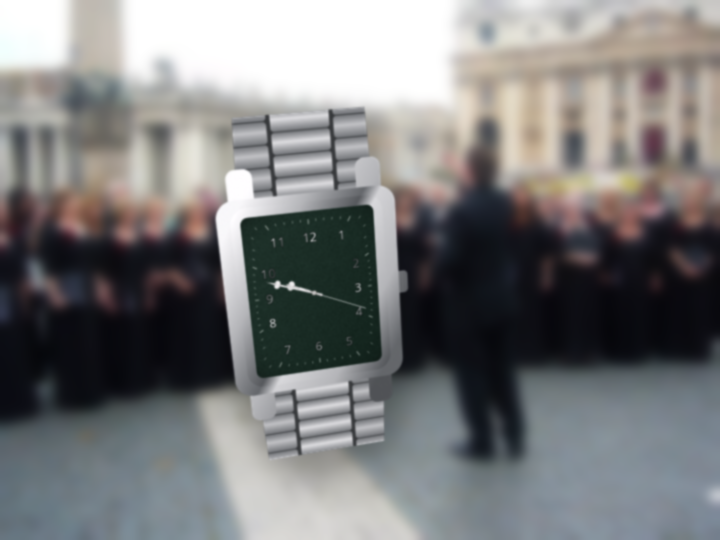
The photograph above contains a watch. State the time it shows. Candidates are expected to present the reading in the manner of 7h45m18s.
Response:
9h48m19s
